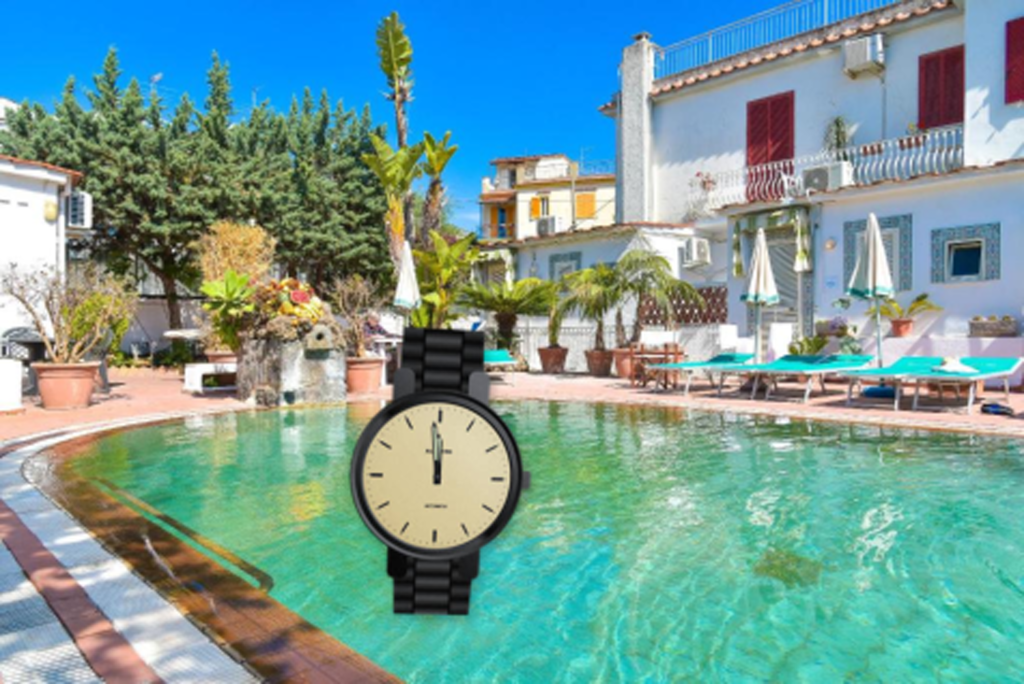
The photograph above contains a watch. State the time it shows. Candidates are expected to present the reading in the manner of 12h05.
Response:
11h59
